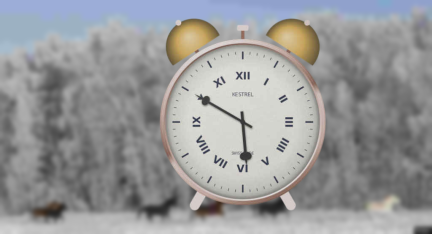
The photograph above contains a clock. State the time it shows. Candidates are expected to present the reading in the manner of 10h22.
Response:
5h50
